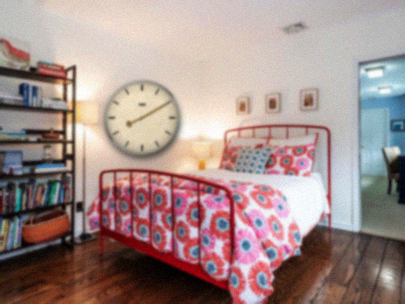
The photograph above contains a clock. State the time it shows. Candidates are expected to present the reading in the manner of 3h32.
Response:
8h10
